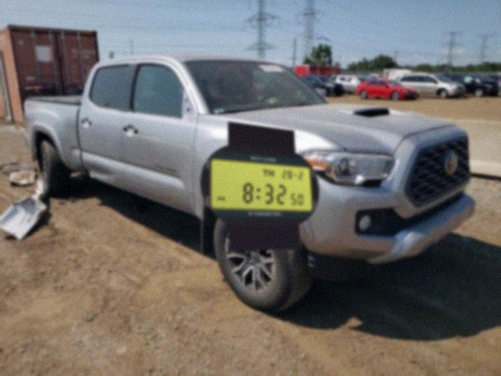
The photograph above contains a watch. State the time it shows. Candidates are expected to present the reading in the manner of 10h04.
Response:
8h32
